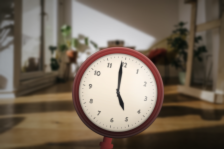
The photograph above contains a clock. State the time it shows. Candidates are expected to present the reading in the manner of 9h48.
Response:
4h59
